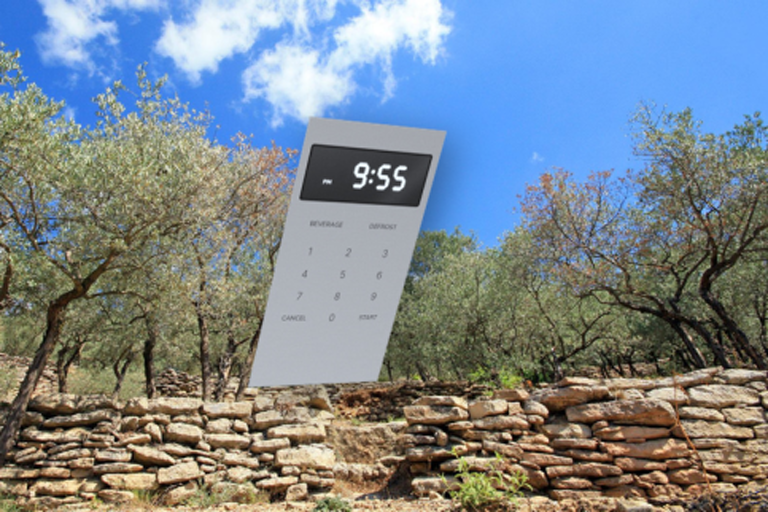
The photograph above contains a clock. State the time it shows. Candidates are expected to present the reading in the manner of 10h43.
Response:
9h55
